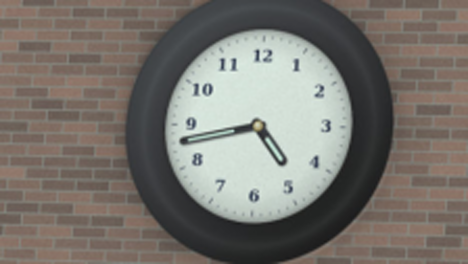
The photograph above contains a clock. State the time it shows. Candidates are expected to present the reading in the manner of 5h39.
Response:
4h43
